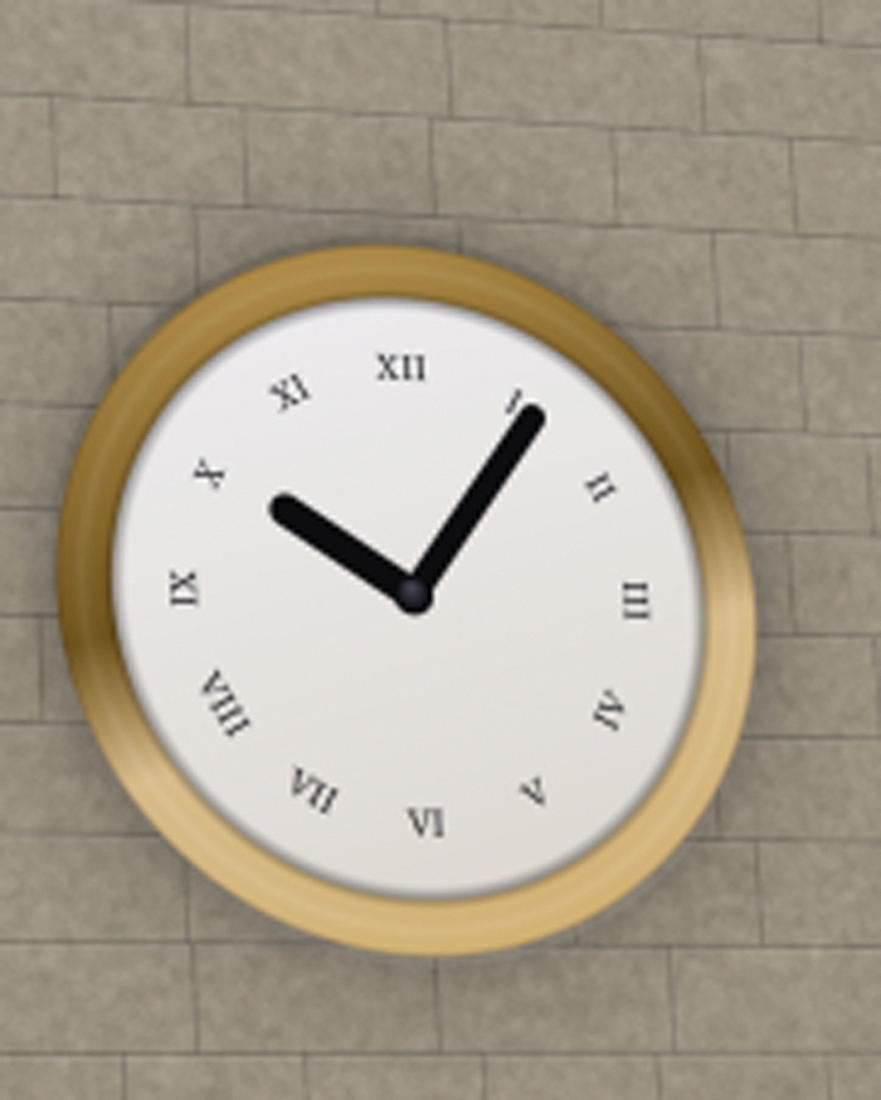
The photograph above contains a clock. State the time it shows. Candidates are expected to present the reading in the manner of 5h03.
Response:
10h06
